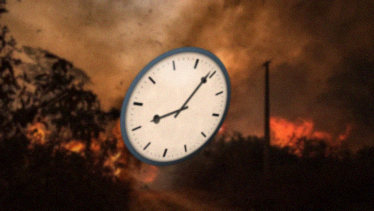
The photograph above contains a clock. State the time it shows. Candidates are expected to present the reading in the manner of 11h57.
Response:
8h04
